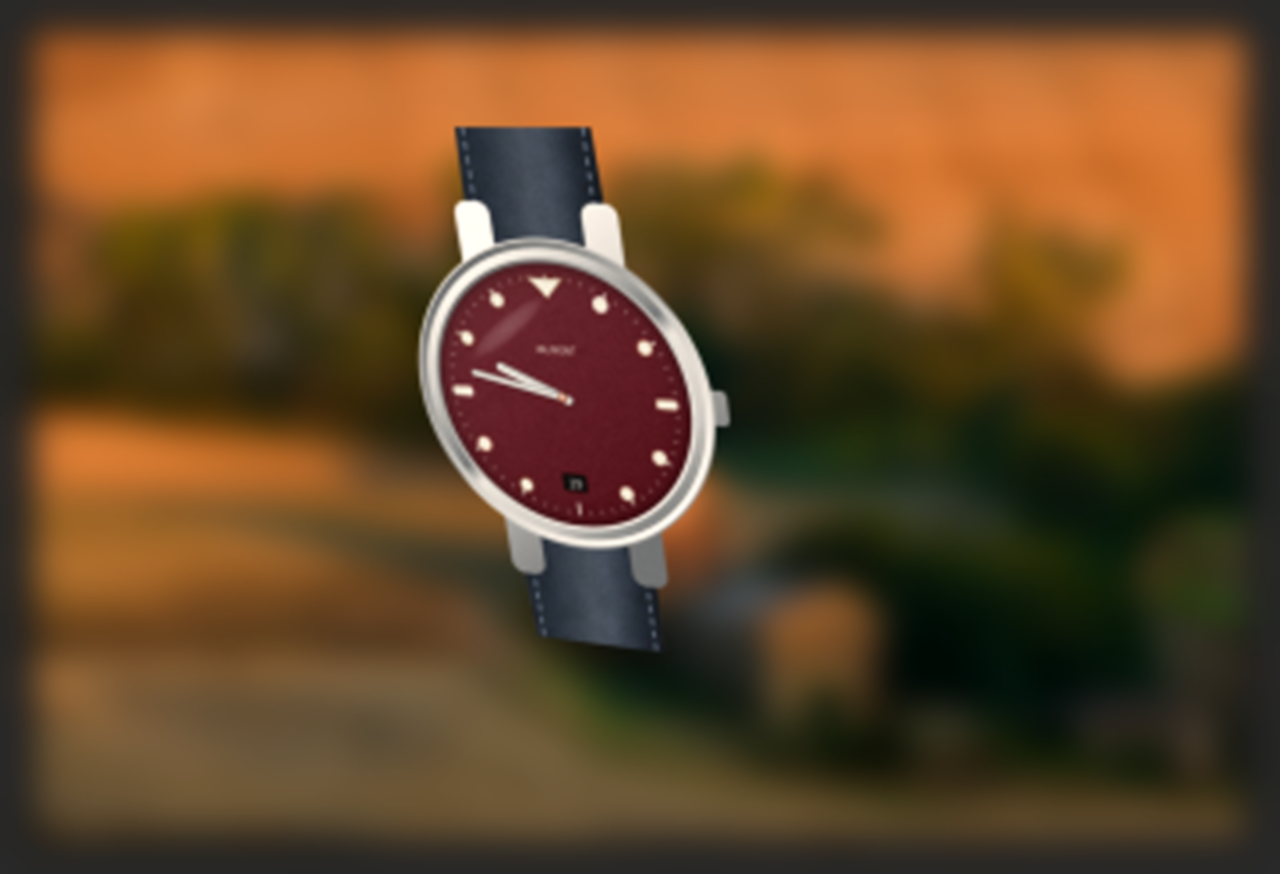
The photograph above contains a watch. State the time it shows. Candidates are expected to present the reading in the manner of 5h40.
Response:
9h47
